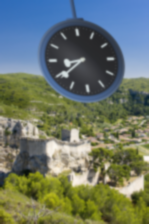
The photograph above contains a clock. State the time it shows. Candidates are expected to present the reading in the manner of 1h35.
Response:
8h39
